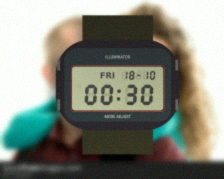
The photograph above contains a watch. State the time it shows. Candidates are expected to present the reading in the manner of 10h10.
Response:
0h30
